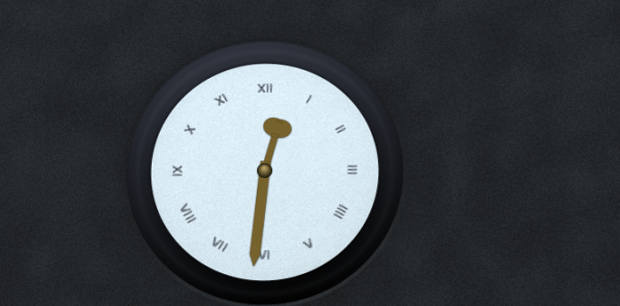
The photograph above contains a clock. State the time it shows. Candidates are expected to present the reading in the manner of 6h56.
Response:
12h31
